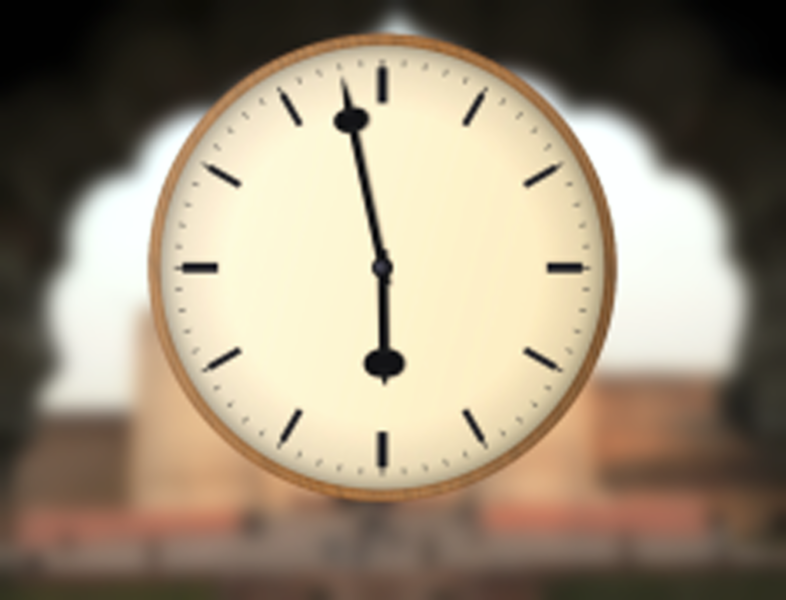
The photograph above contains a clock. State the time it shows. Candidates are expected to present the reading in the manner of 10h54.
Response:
5h58
